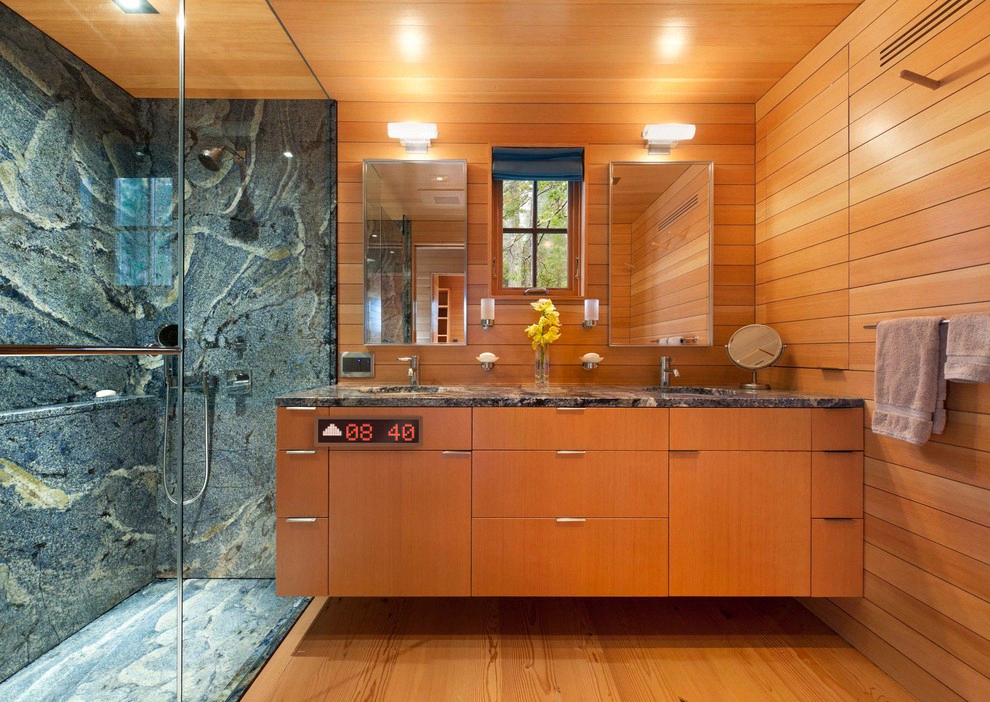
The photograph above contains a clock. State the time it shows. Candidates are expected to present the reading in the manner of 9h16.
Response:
8h40
